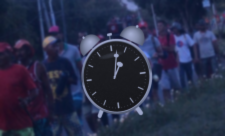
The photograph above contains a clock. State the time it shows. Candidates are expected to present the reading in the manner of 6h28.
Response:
1h02
